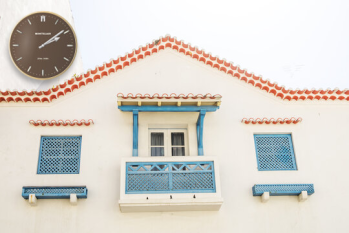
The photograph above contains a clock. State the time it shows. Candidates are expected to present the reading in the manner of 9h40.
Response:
2h09
